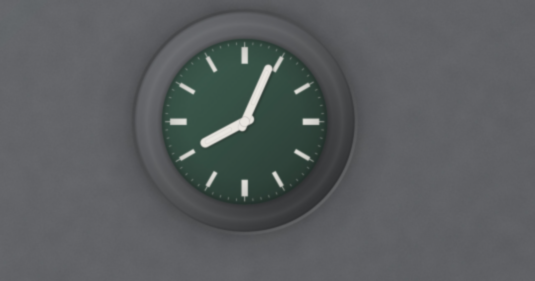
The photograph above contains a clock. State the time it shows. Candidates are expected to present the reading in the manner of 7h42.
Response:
8h04
